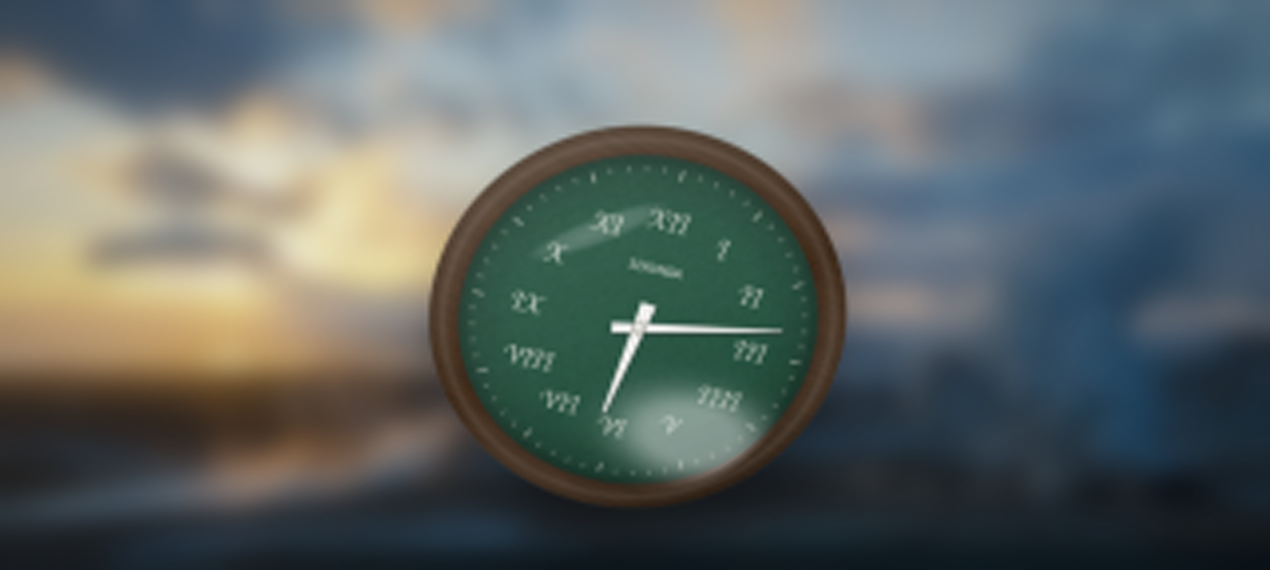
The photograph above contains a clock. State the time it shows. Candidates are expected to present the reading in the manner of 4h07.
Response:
6h13
